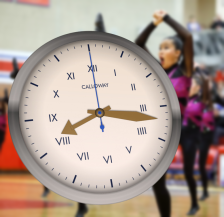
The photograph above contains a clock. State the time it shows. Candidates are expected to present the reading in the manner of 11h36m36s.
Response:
8h17m00s
